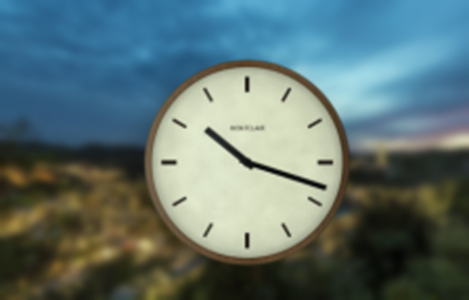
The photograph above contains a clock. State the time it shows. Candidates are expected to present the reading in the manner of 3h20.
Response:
10h18
